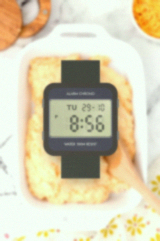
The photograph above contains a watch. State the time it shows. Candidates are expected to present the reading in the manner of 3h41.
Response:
8h56
